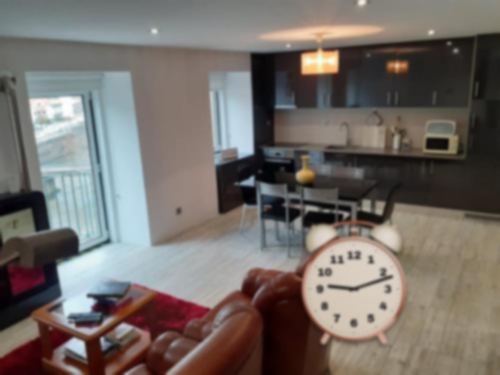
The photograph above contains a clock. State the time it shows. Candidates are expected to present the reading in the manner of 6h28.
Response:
9h12
